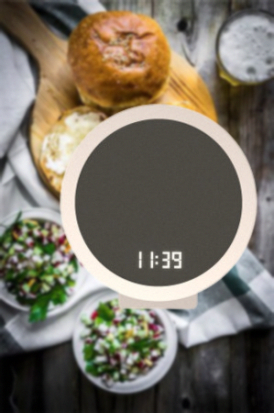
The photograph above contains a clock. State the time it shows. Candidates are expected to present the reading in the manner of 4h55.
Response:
11h39
